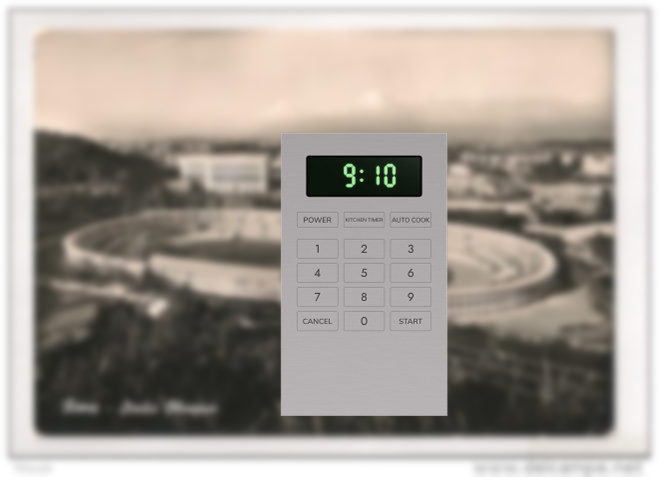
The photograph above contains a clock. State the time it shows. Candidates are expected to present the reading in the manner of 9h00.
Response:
9h10
